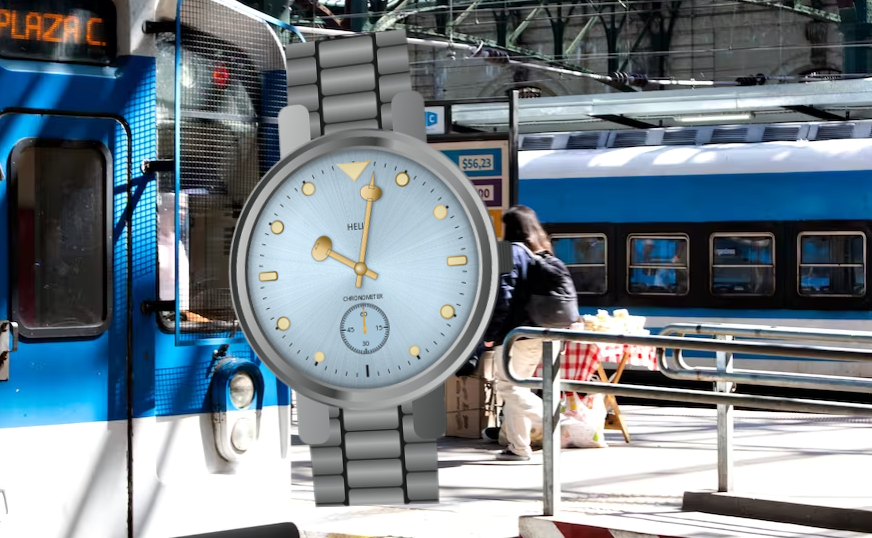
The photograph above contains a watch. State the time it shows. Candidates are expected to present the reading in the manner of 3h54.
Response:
10h02
